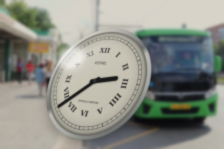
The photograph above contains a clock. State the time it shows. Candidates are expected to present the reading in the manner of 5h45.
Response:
2h38
